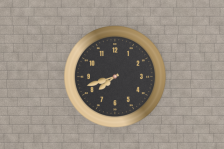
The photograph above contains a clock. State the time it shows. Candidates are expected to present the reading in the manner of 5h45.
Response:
7h42
